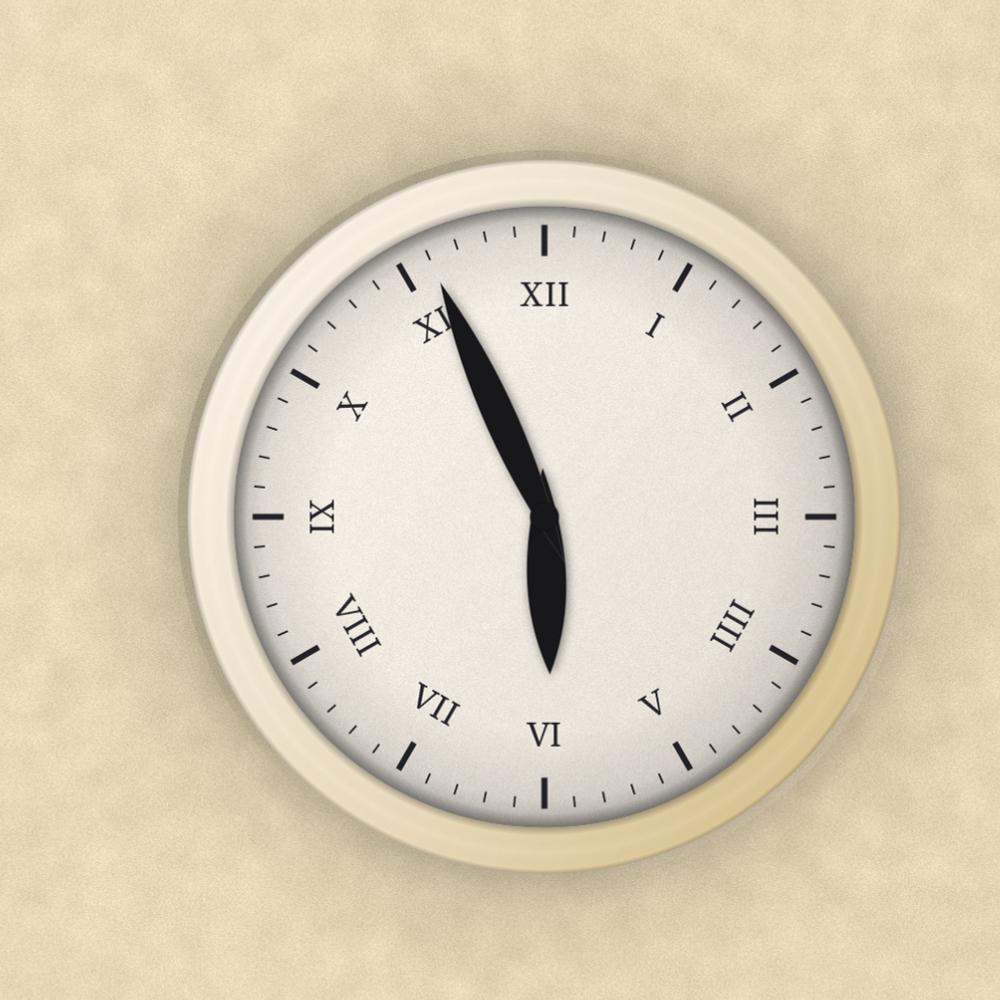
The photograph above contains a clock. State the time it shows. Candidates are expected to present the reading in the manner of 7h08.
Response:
5h56
